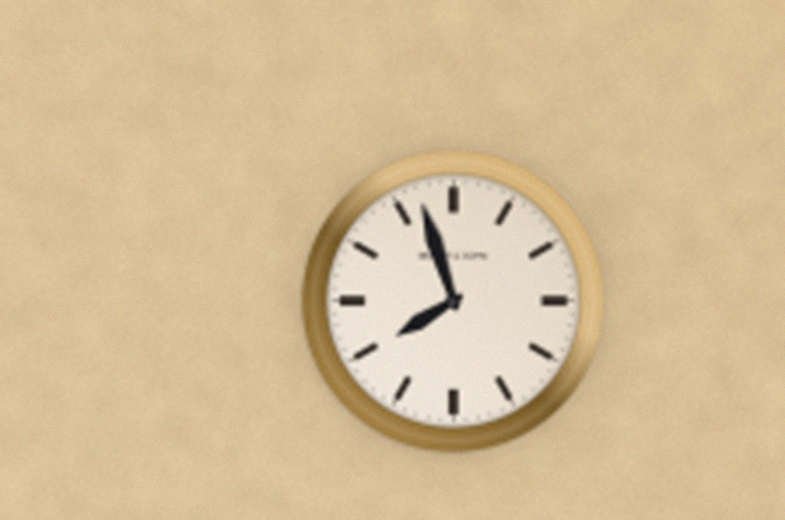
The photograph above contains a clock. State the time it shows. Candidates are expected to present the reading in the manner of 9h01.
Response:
7h57
